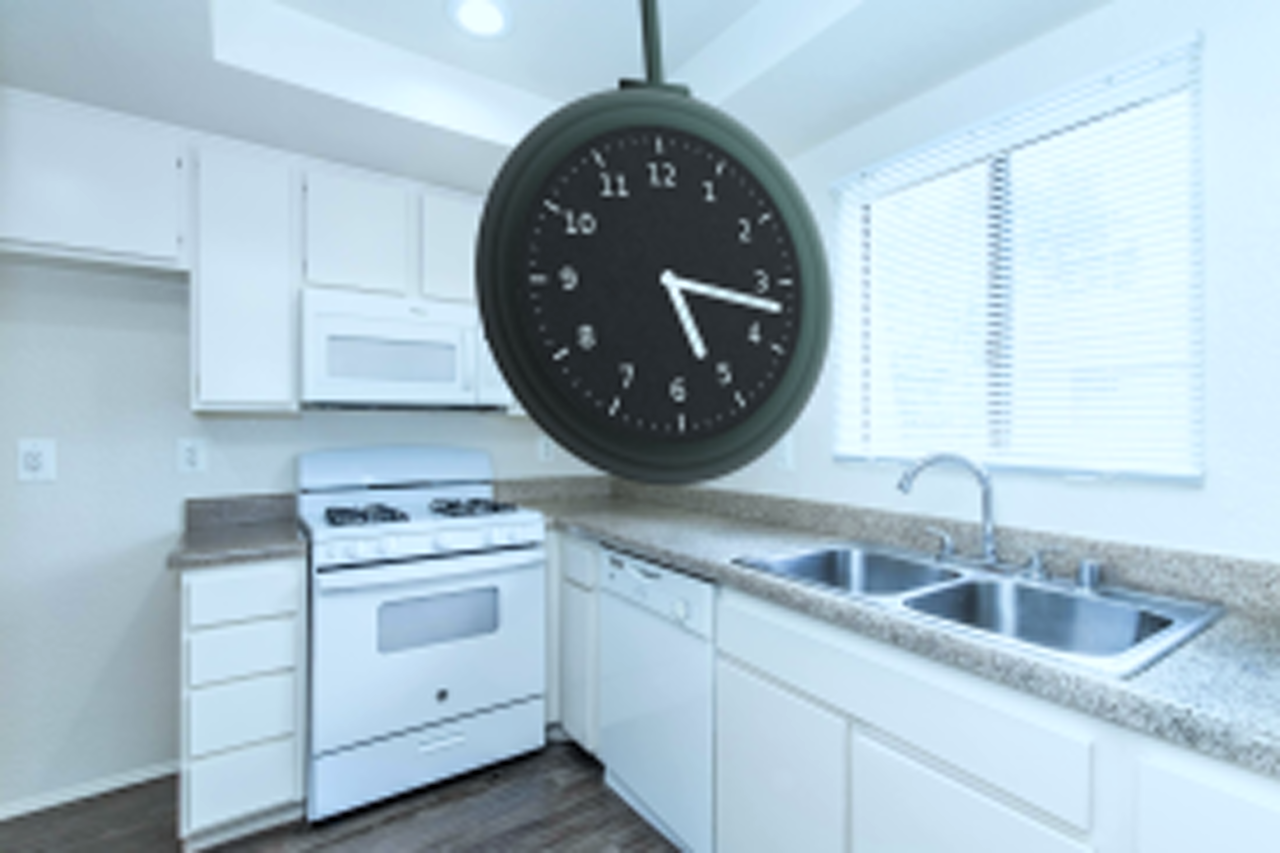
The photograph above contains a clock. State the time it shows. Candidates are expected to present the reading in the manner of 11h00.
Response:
5h17
